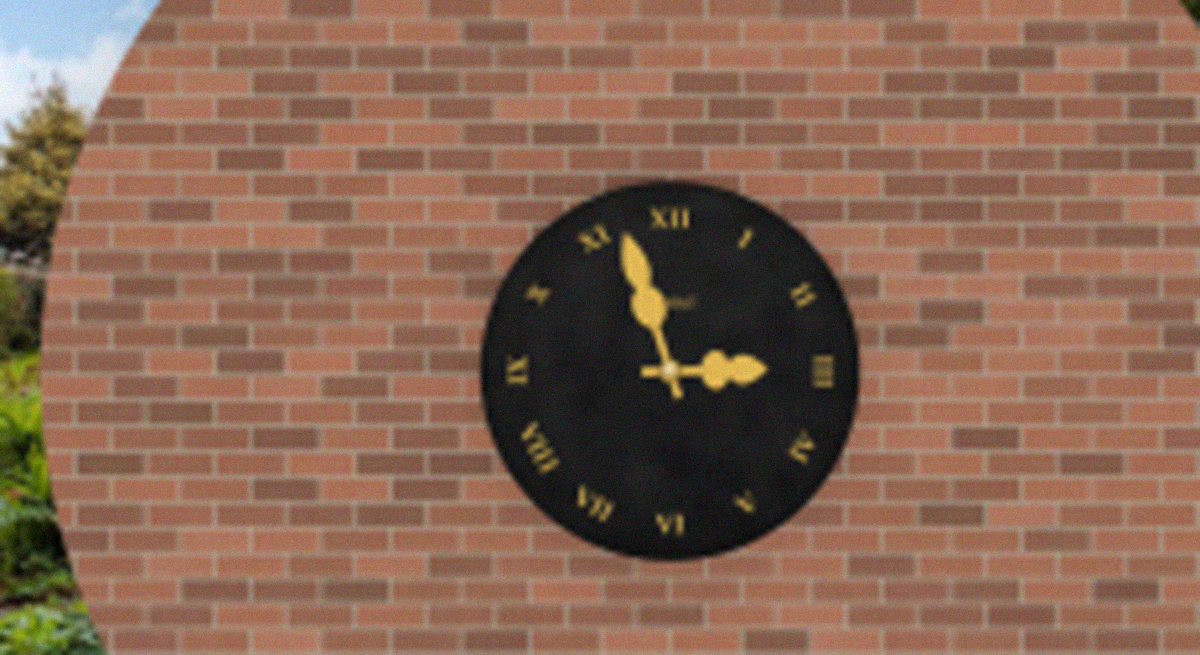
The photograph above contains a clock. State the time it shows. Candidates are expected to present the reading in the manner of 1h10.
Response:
2h57
